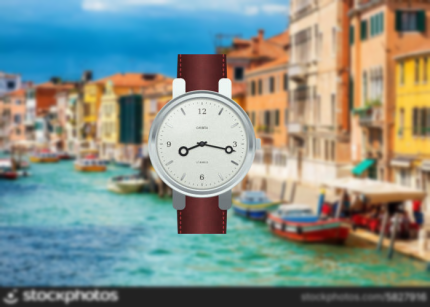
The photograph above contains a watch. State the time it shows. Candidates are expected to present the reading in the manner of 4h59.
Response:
8h17
